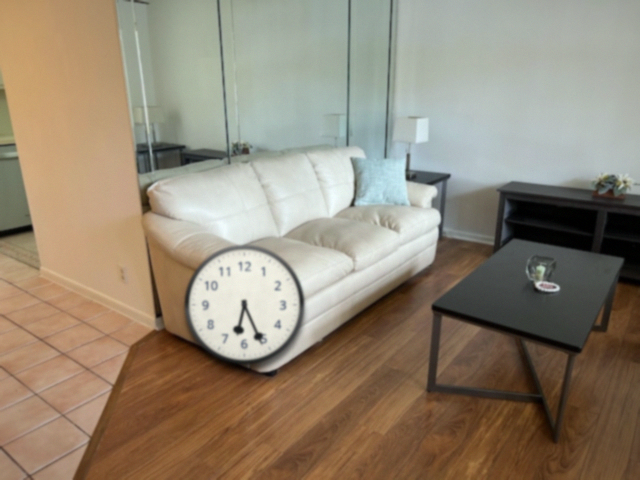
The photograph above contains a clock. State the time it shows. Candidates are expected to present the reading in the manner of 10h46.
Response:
6h26
